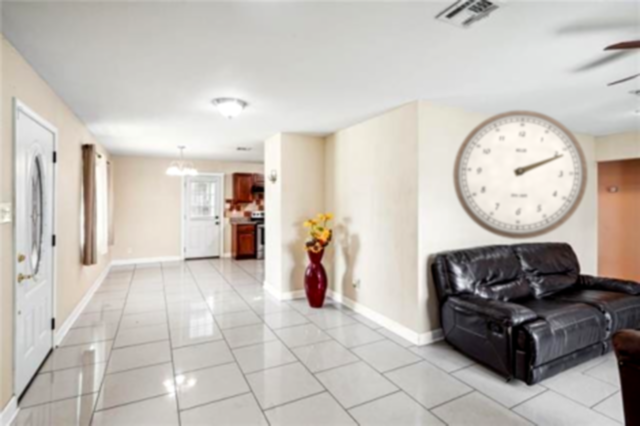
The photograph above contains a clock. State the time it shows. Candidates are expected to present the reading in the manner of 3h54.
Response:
2h11
